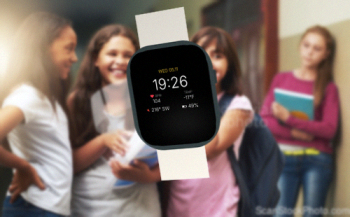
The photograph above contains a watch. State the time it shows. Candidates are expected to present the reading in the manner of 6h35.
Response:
19h26
